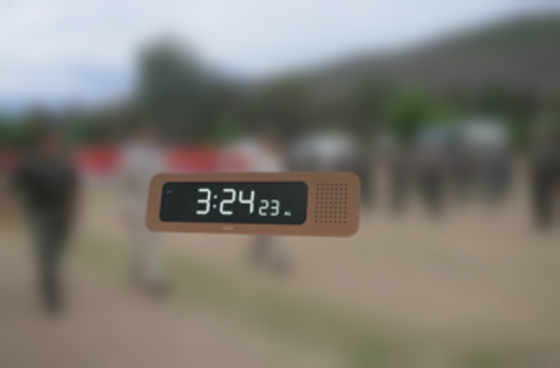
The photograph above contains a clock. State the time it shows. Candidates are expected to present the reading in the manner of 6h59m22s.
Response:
3h24m23s
